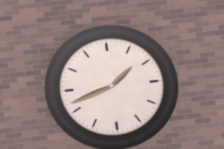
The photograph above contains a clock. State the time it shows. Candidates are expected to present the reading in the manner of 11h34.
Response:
1h42
